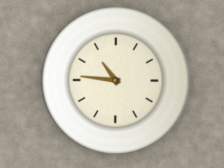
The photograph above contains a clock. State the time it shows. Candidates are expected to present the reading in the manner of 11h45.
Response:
10h46
